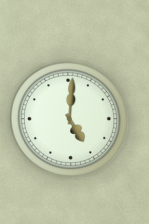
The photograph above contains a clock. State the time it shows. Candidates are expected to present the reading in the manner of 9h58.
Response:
5h01
